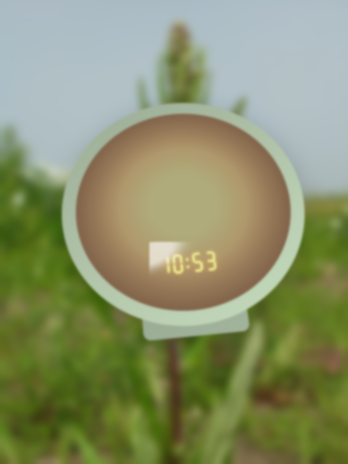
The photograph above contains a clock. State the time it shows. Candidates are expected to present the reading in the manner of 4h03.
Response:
10h53
